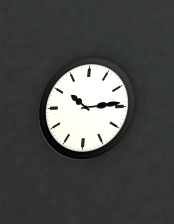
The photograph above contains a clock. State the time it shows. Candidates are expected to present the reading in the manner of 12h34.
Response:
10h14
